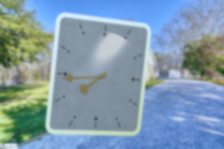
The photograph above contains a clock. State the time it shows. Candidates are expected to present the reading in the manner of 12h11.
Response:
7h44
